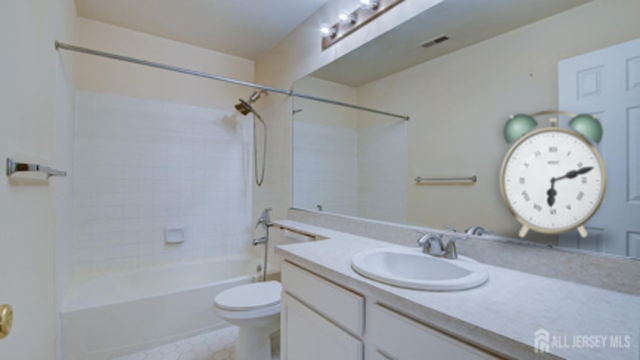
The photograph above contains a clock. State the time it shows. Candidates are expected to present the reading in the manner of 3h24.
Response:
6h12
